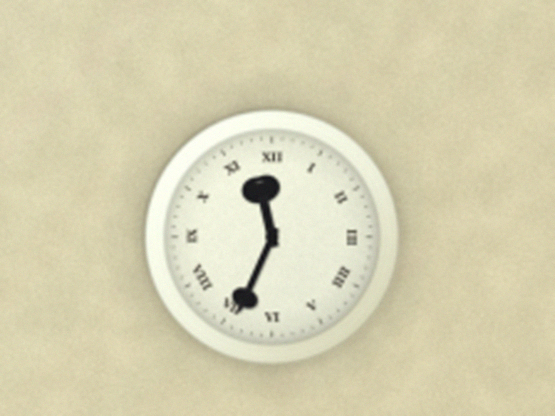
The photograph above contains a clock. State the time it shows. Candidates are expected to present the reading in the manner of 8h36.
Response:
11h34
